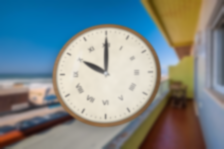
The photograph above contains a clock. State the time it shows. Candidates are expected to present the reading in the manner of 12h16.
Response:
10h00
